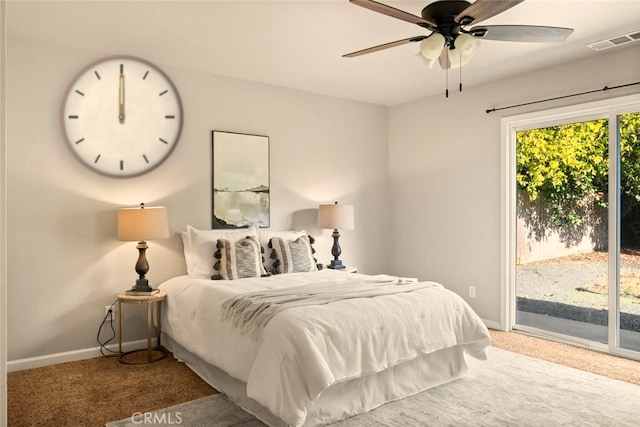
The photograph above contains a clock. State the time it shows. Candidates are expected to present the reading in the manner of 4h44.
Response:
12h00
